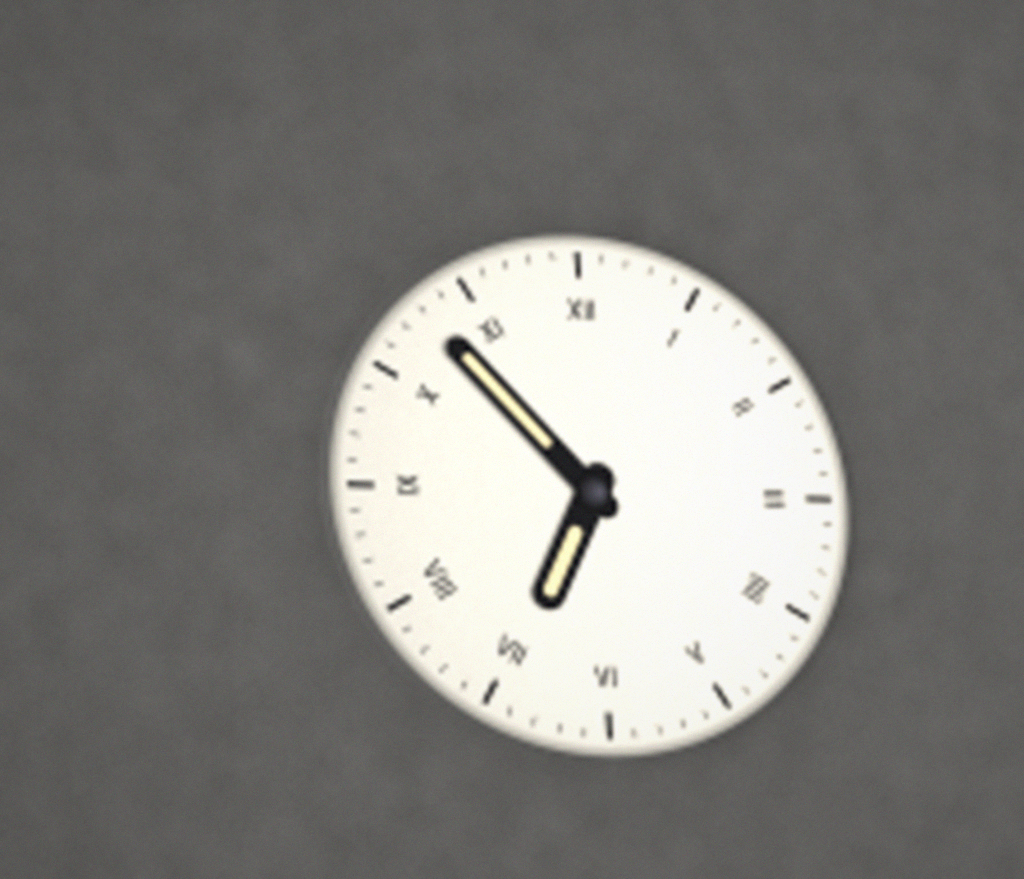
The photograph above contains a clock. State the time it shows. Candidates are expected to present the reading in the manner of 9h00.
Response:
6h53
